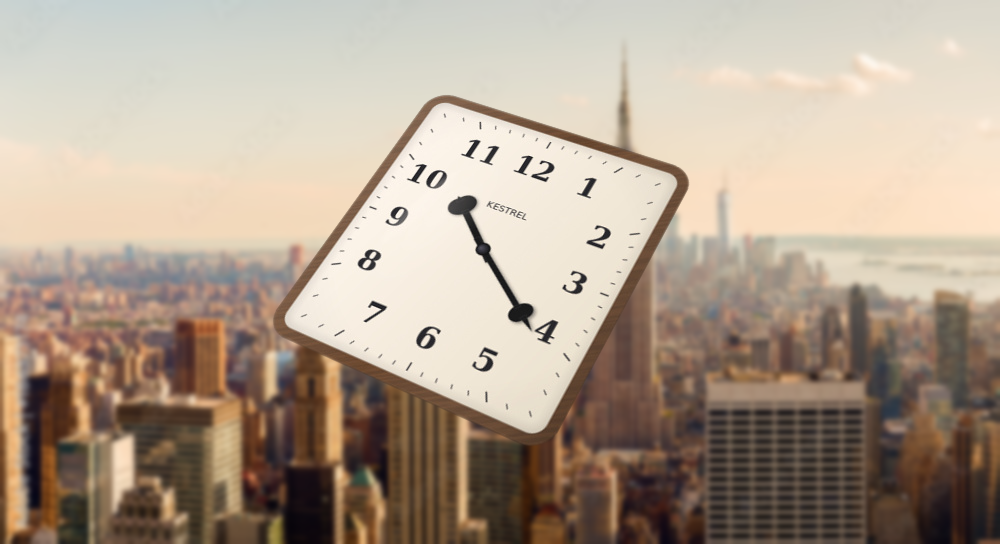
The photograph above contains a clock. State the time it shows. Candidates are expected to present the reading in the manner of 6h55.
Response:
10h21
